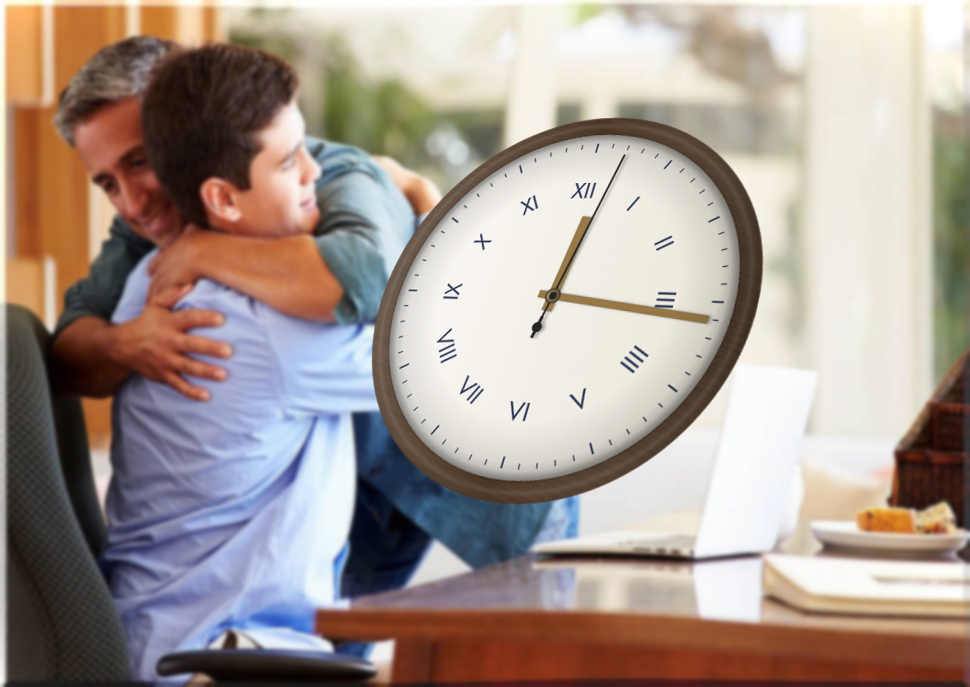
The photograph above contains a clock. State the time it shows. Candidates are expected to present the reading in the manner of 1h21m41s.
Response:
12h16m02s
